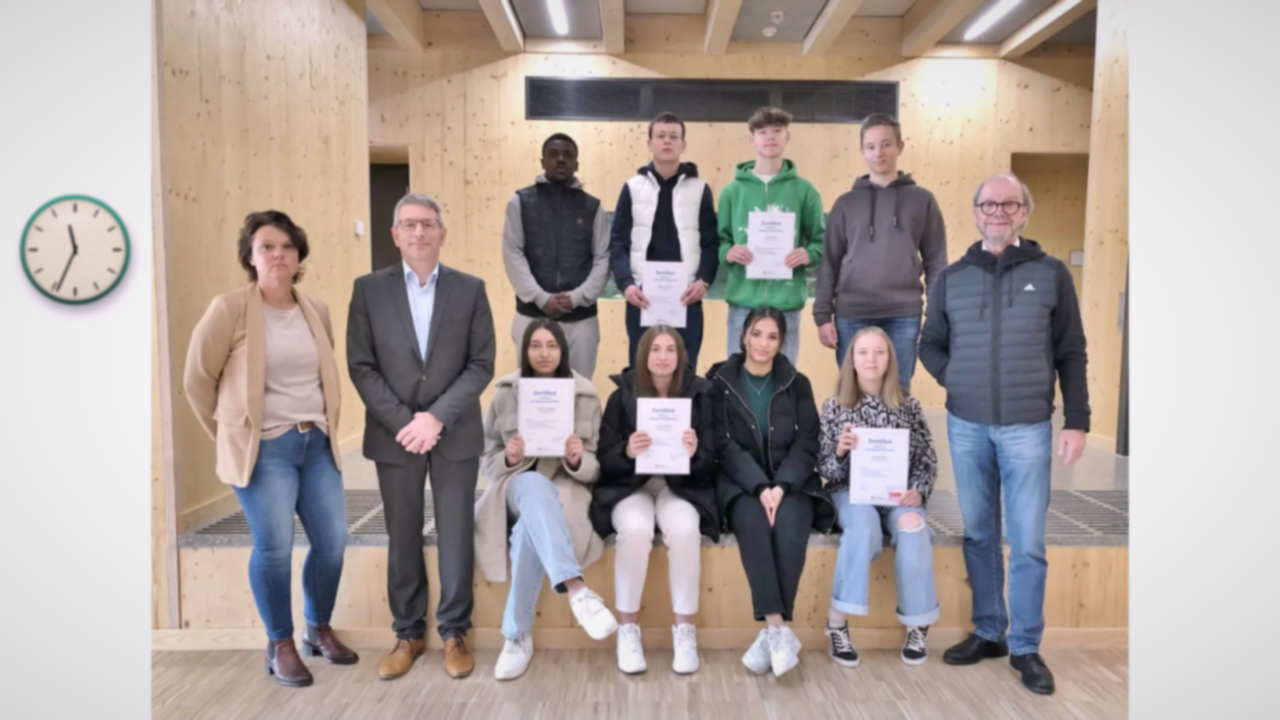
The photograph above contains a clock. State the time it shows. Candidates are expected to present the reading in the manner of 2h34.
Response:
11h34
